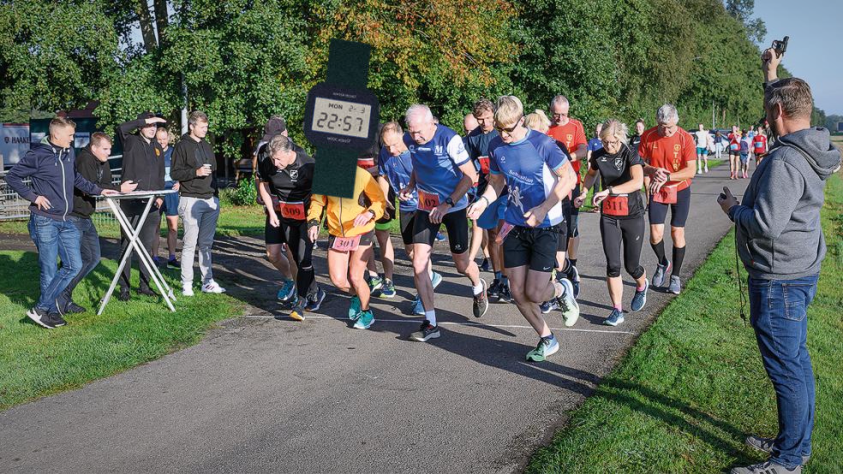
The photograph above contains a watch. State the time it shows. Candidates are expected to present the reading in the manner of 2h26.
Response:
22h57
